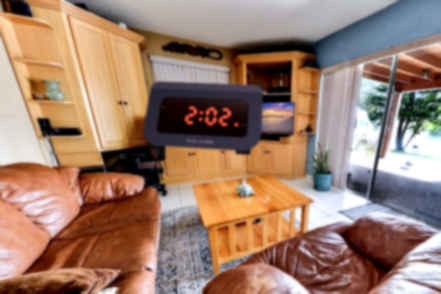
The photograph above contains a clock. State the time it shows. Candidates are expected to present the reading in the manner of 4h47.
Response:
2h02
